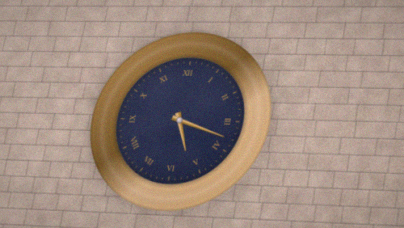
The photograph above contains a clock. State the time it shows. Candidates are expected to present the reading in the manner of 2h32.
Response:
5h18
